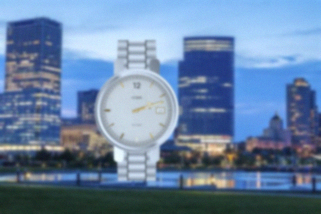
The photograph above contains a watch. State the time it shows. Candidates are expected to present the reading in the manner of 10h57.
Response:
2h12
